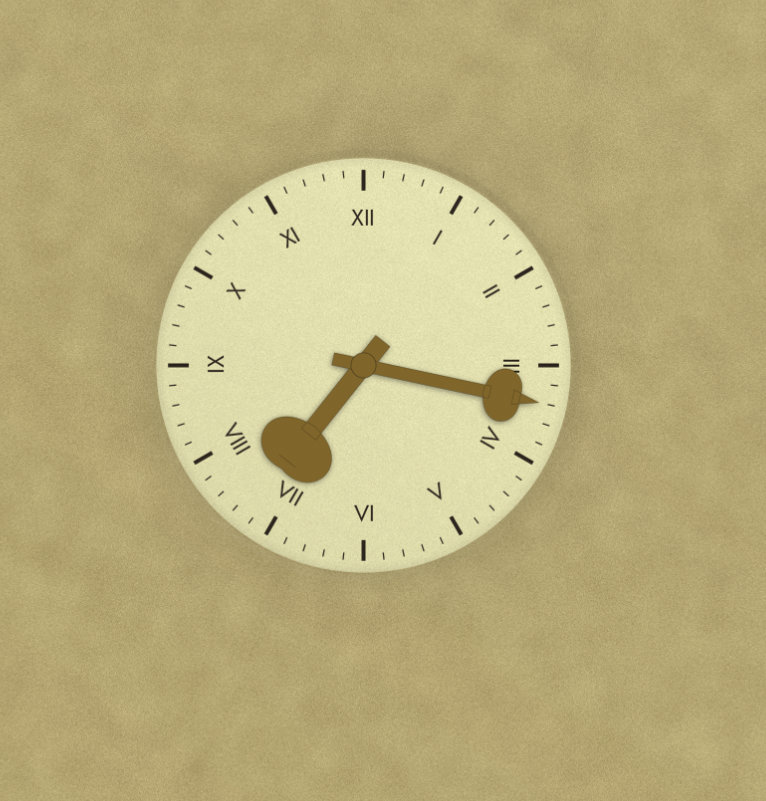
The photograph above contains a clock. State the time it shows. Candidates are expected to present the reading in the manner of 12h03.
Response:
7h17
